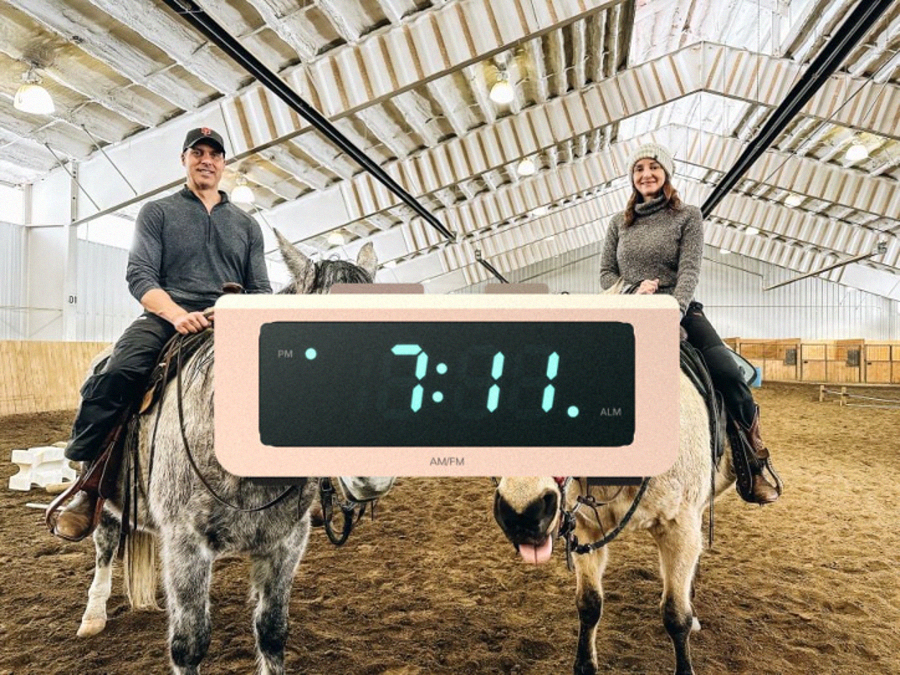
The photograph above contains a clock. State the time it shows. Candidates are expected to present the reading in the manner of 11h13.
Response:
7h11
